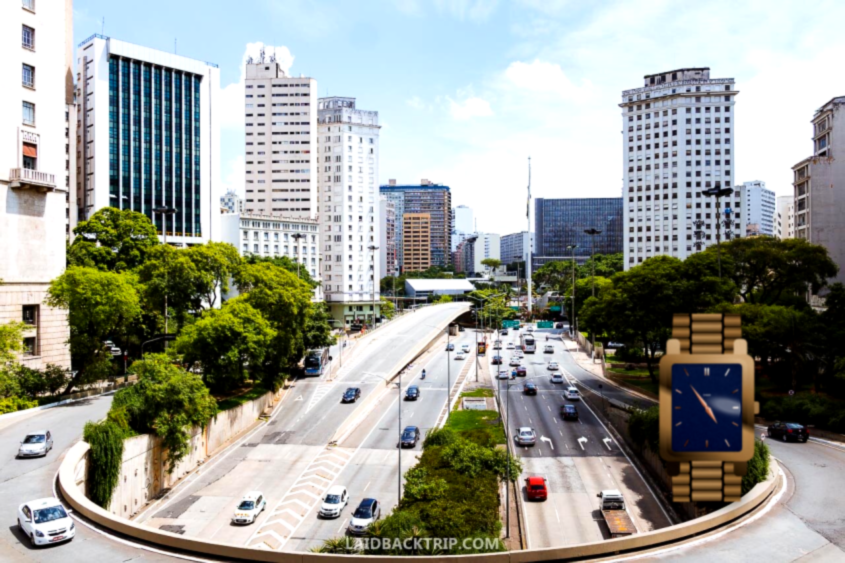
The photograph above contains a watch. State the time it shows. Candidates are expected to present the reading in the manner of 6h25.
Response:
4h54
